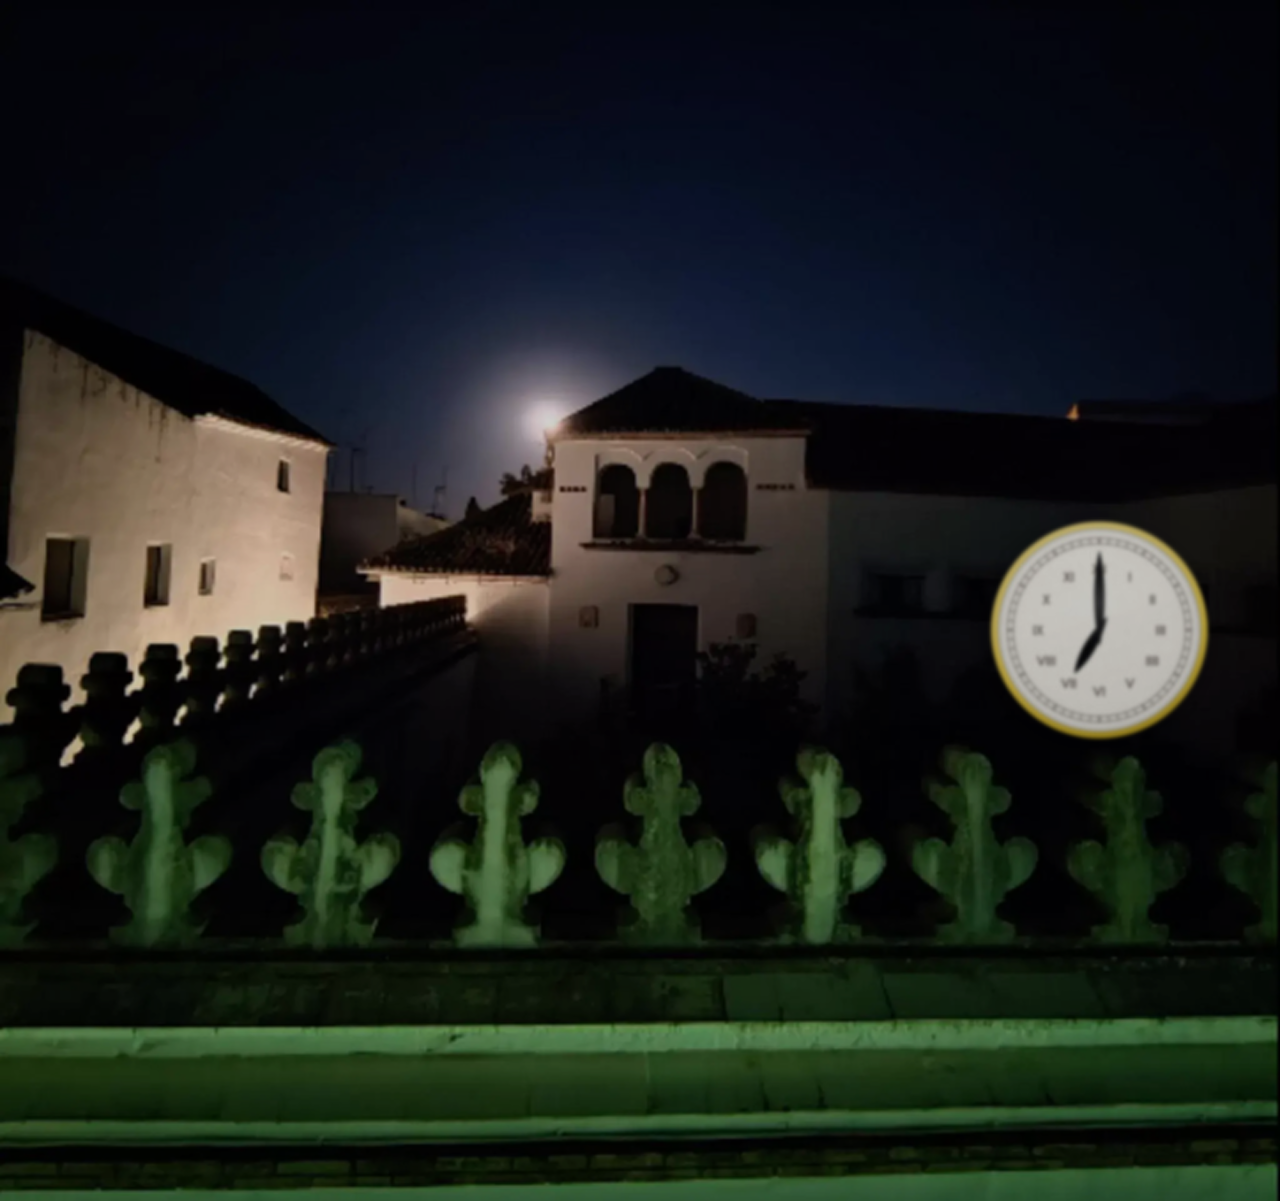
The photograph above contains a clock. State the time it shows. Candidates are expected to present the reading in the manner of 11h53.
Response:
7h00
